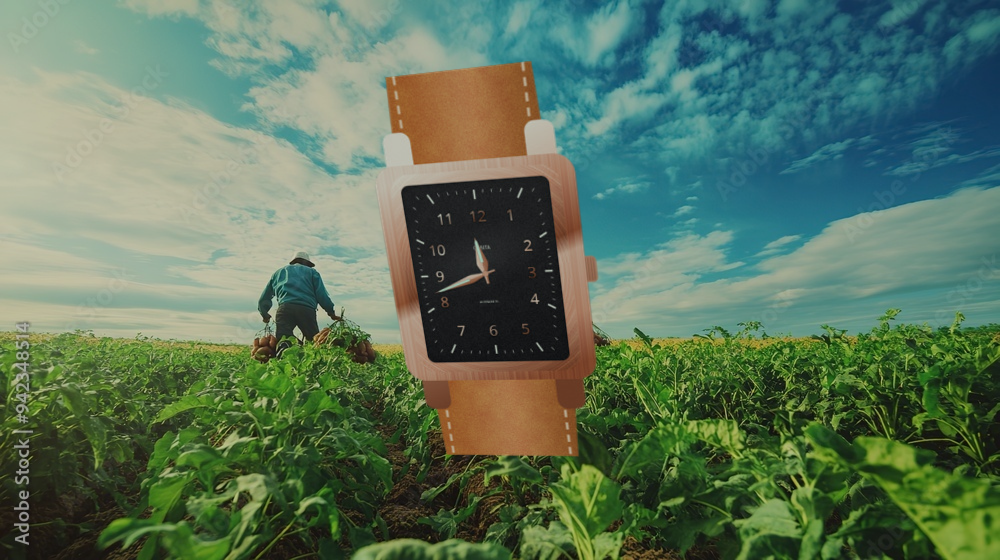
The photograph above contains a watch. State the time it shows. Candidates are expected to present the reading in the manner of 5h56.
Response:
11h42
